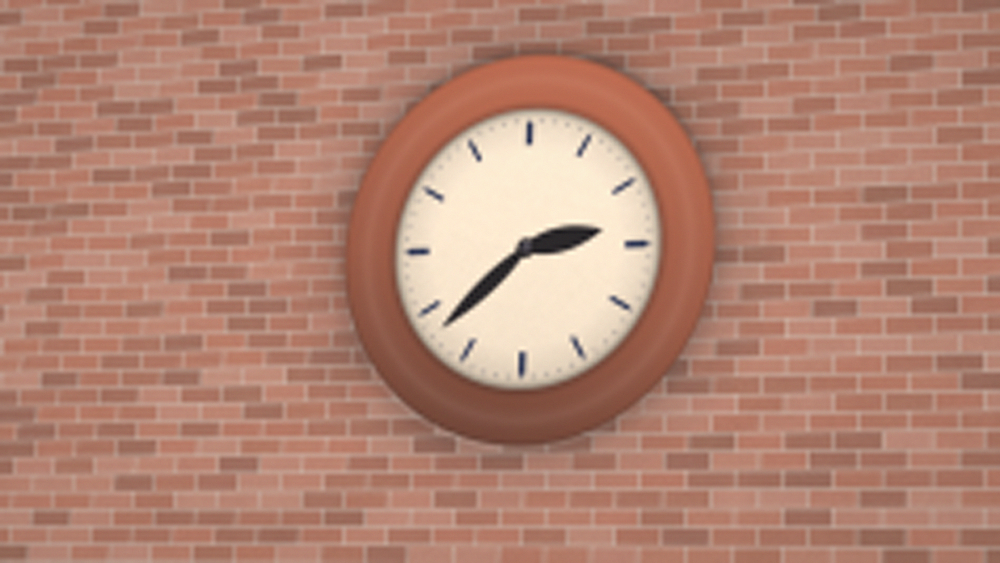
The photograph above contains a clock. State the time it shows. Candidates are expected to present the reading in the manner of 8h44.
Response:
2h38
